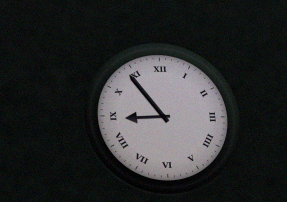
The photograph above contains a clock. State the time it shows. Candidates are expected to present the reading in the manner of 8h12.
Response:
8h54
